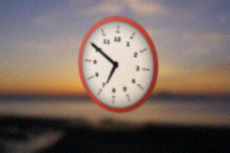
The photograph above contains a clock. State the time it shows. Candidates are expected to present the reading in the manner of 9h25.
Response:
6h50
